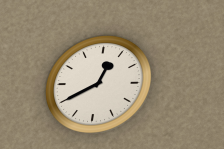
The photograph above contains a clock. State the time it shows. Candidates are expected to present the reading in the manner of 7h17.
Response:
12h40
